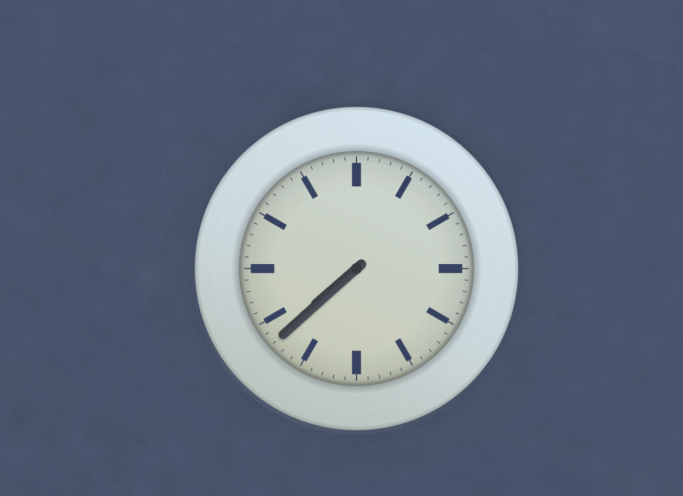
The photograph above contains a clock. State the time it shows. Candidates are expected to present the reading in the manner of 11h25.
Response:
7h38
